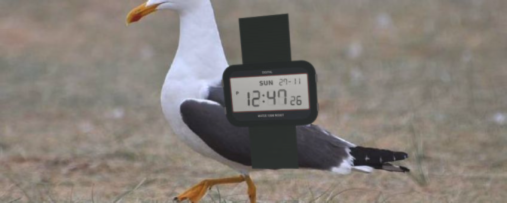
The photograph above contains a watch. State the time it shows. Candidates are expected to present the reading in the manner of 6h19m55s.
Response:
12h47m26s
